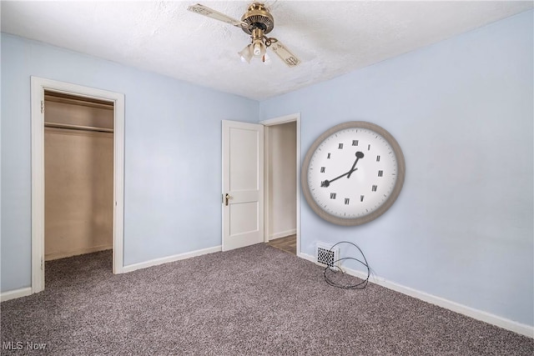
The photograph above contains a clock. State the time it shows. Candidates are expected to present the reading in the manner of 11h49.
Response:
12h40
